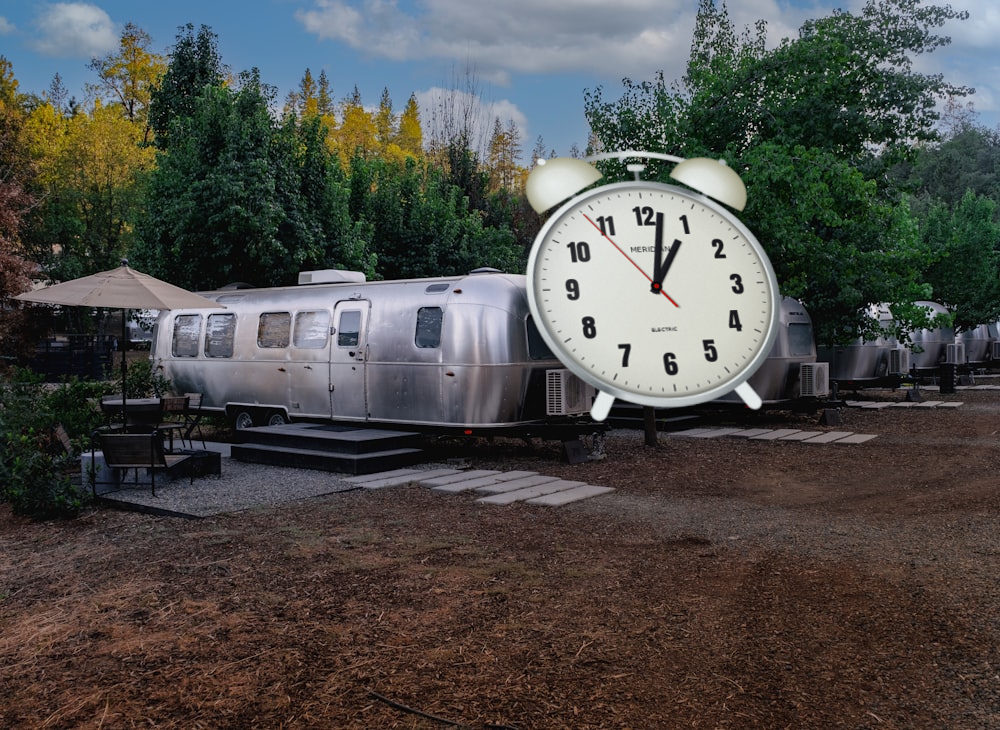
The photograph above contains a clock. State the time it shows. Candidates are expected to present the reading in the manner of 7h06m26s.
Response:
1h01m54s
